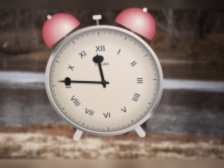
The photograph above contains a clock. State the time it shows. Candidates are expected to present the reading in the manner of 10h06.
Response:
11h46
